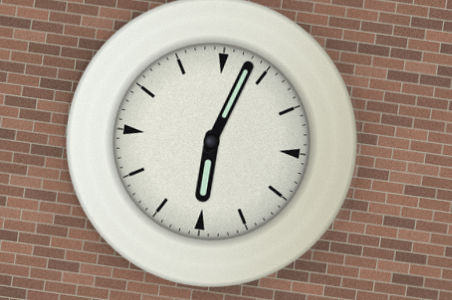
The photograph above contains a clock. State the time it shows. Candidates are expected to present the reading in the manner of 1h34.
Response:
6h03
